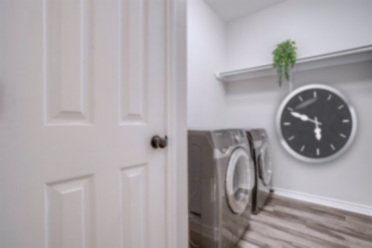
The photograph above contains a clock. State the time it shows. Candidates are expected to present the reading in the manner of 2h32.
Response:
5h49
